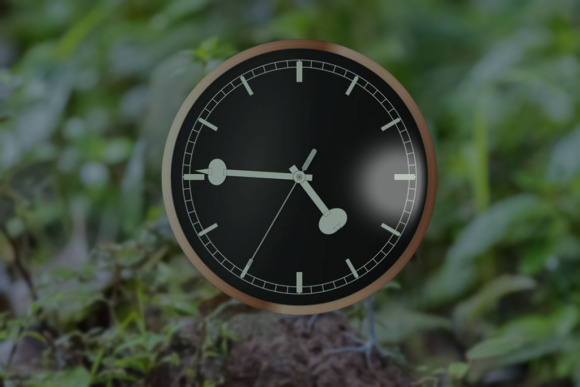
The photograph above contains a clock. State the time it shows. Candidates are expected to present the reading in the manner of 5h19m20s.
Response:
4h45m35s
